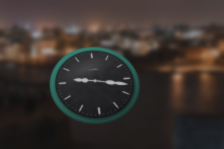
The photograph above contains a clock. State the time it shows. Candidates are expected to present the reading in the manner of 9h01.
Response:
9h17
